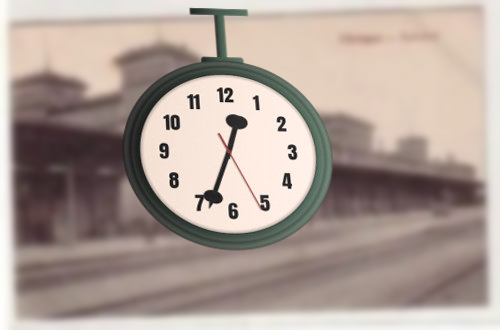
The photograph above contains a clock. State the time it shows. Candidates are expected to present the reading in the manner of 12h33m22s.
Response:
12h33m26s
